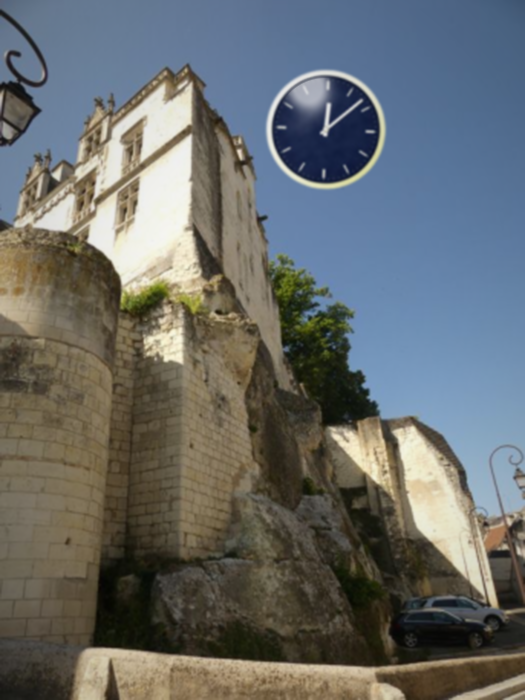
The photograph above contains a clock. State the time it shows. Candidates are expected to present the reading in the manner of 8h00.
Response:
12h08
